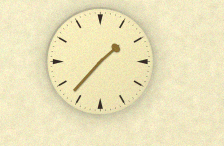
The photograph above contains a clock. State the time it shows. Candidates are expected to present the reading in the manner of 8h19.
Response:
1h37
